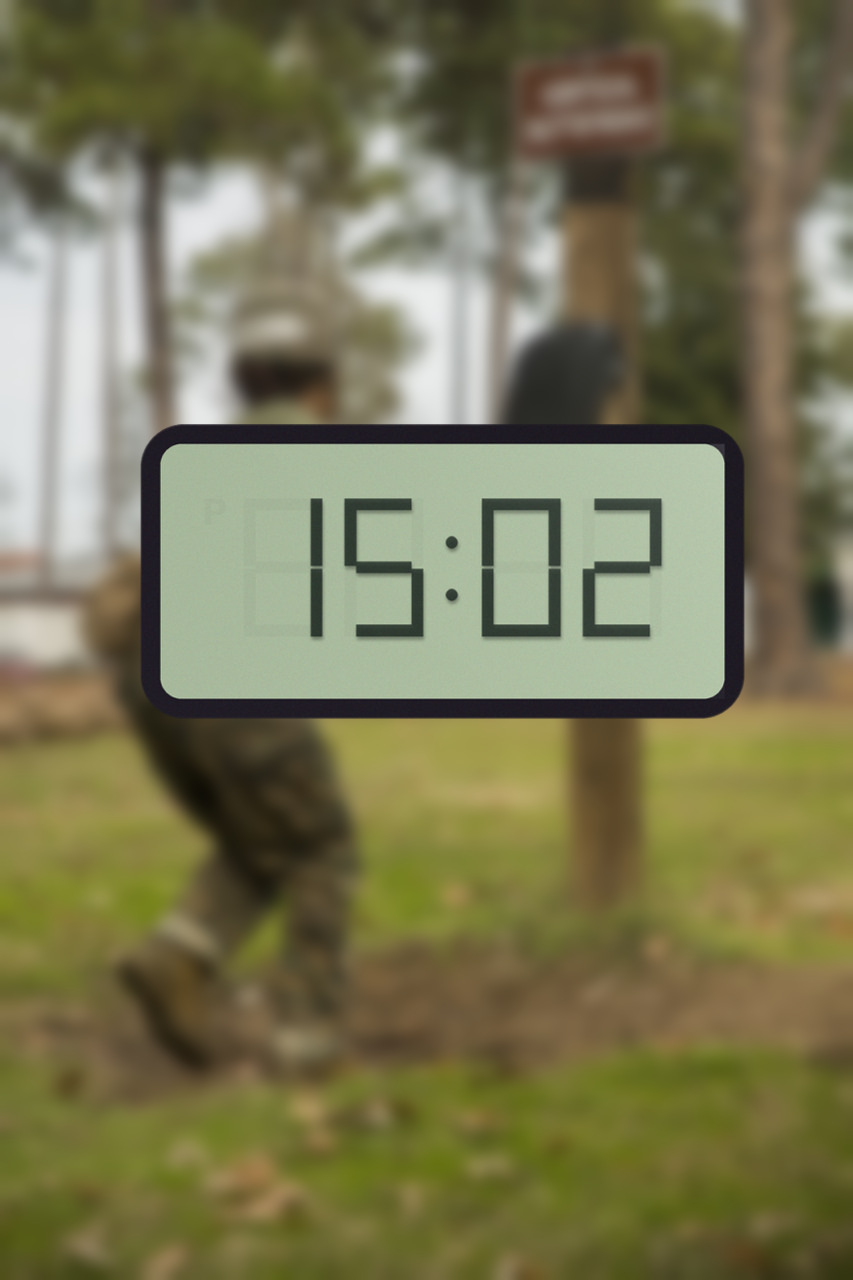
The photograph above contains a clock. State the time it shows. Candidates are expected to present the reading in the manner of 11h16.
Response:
15h02
